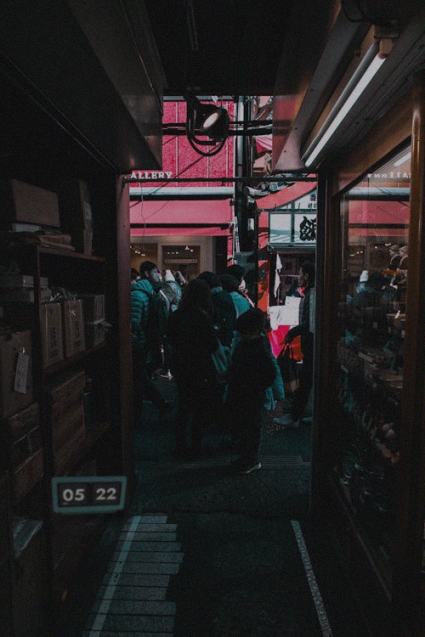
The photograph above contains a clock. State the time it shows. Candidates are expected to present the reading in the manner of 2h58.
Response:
5h22
